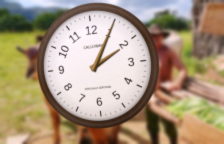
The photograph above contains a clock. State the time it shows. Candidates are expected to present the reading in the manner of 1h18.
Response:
2h05
